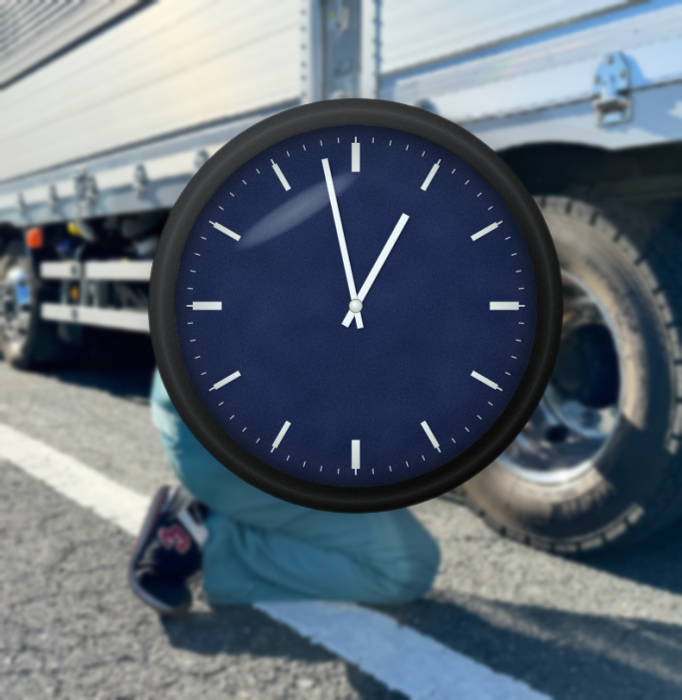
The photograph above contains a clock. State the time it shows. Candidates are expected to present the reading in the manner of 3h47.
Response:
12h58
